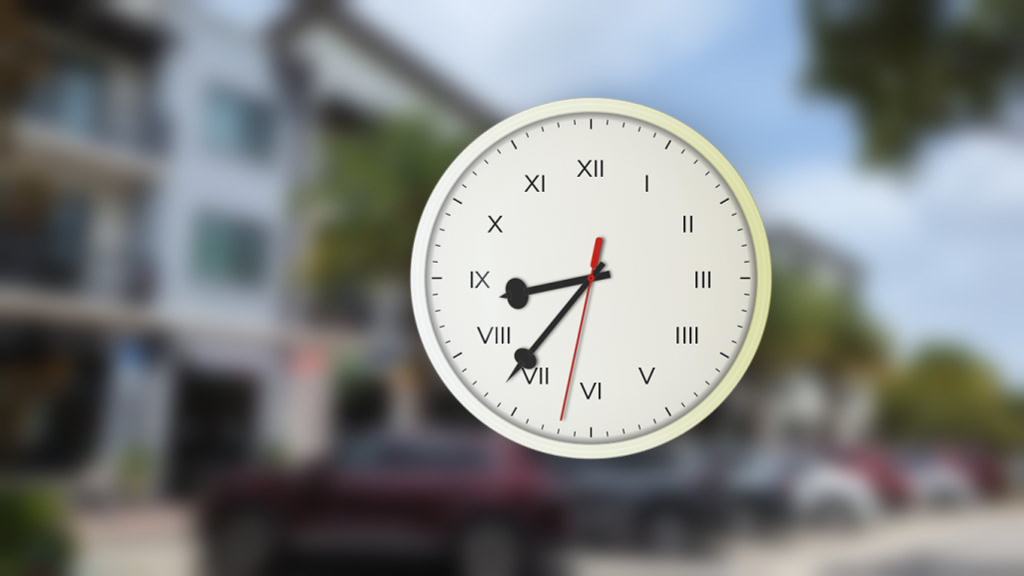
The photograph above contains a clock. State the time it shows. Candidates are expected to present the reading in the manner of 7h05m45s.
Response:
8h36m32s
